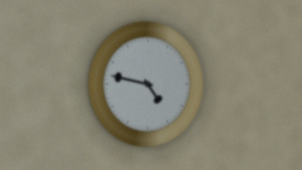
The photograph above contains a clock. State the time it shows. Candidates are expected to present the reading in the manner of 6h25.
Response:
4h47
